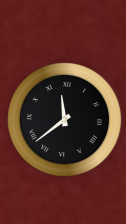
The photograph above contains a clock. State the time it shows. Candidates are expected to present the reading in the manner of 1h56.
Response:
11h38
